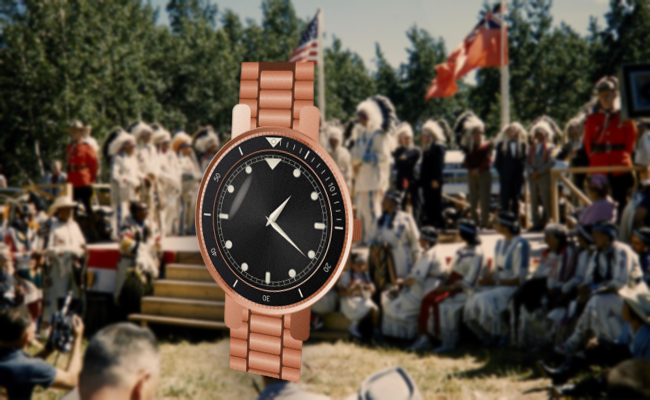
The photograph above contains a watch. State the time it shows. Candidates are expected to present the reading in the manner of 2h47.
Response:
1h21
